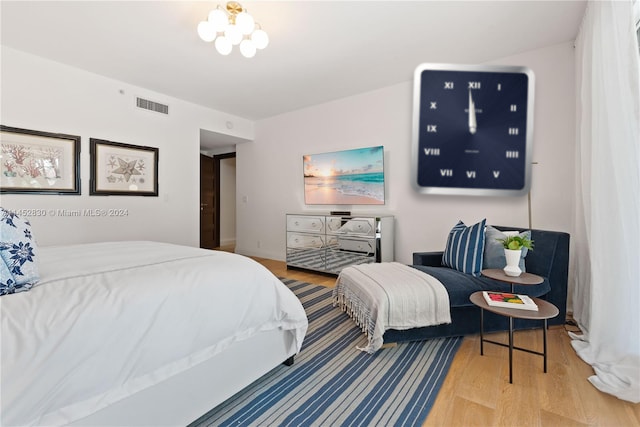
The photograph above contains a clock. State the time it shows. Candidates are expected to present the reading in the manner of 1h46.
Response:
11h59
